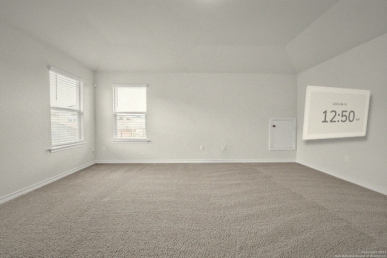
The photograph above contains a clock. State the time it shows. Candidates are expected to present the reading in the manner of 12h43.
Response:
12h50
